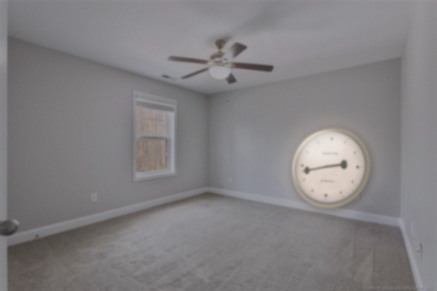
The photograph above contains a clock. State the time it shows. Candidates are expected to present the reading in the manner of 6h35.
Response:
2h43
